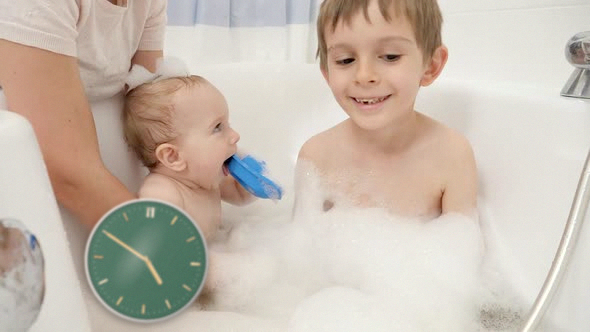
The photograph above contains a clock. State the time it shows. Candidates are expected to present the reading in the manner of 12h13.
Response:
4h50
